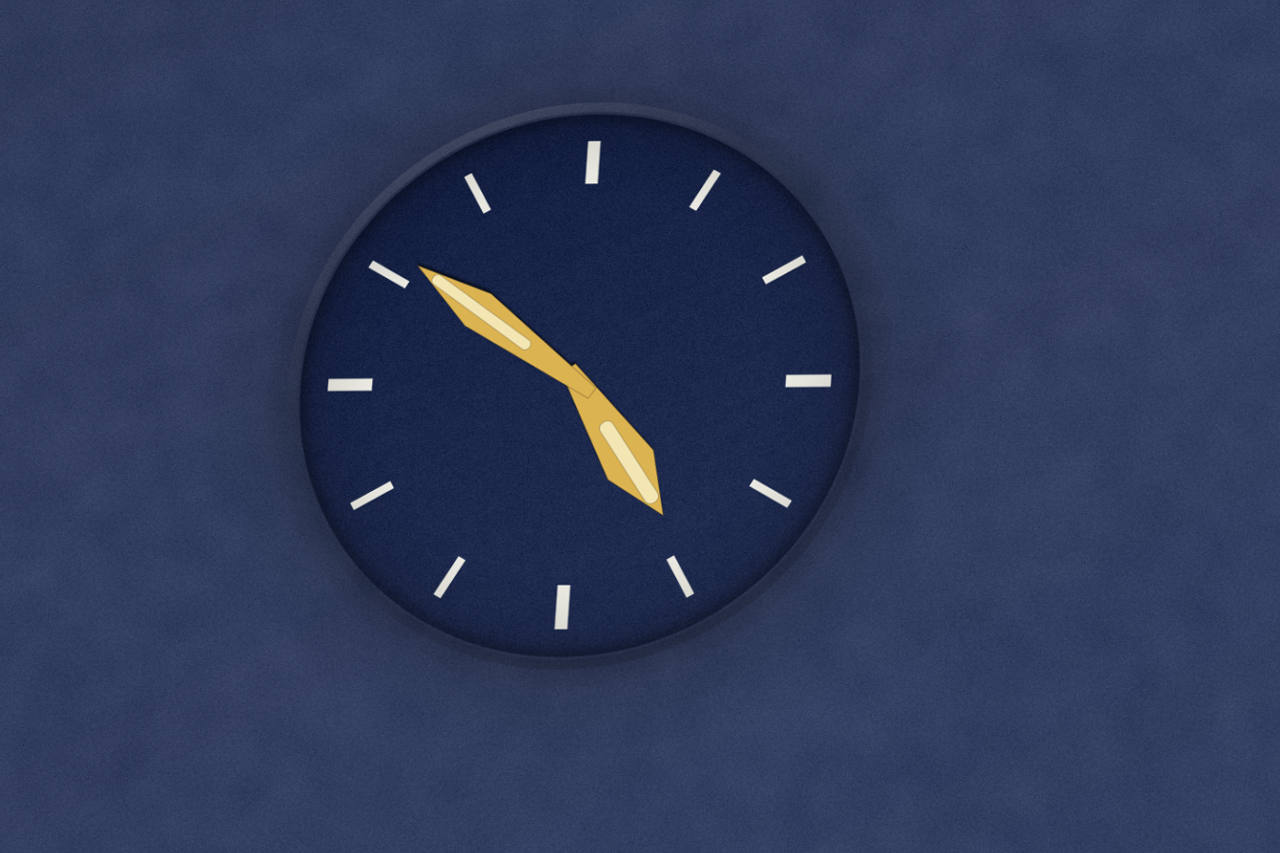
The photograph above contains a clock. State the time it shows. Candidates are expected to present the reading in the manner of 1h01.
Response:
4h51
